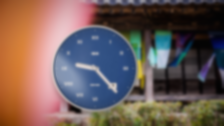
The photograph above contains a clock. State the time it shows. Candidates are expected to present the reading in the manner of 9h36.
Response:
9h23
